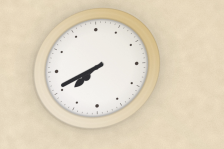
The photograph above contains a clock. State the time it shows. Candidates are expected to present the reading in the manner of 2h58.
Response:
7h41
